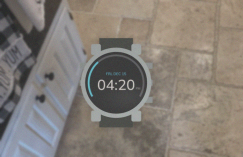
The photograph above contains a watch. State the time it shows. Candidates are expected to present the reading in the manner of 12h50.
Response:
4h20
